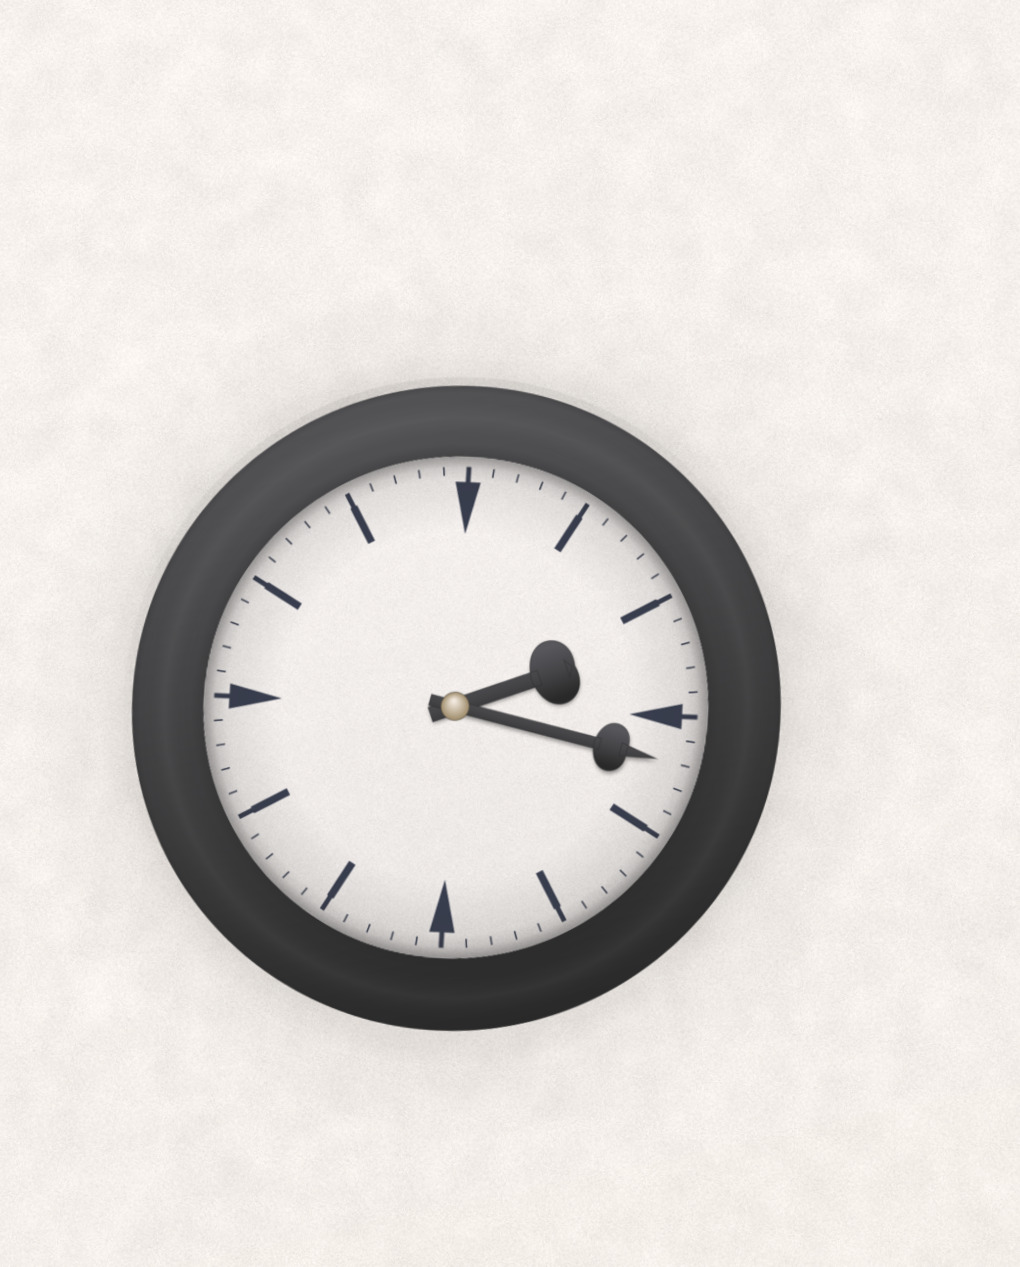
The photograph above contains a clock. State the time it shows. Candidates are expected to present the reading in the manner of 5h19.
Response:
2h17
